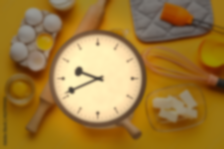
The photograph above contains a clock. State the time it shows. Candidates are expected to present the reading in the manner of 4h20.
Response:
9h41
